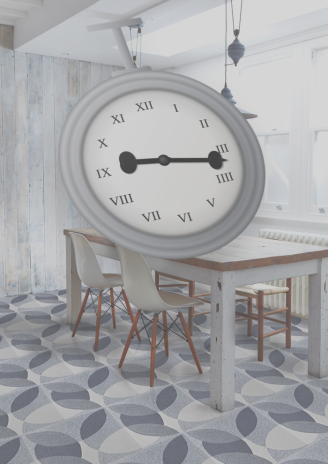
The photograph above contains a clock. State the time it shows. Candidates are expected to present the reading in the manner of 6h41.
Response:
9h17
